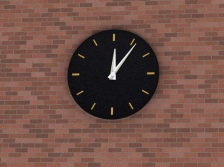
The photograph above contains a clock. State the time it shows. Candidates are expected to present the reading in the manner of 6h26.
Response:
12h06
